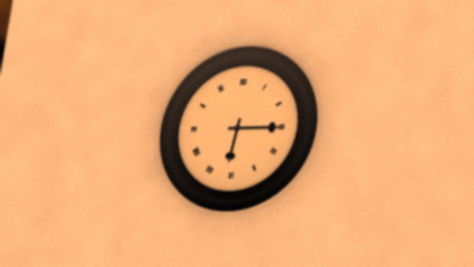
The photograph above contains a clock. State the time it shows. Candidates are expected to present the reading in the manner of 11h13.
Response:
6h15
